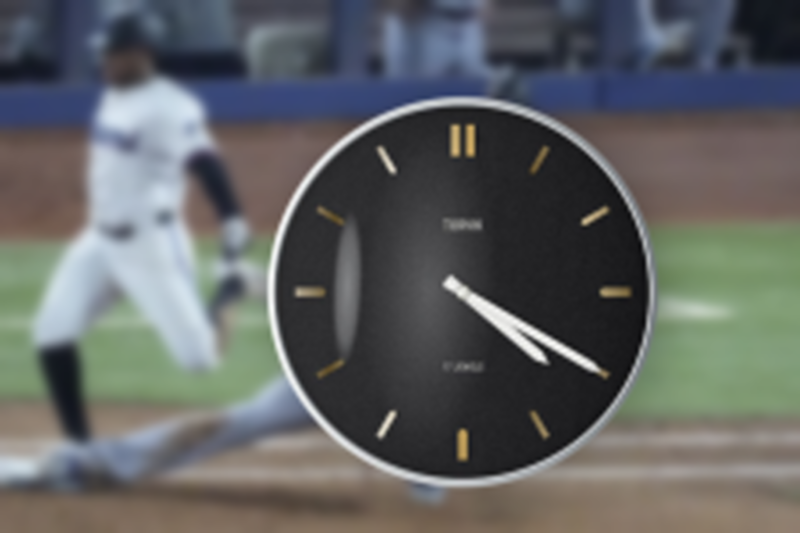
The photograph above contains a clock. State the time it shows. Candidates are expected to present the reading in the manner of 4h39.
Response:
4h20
